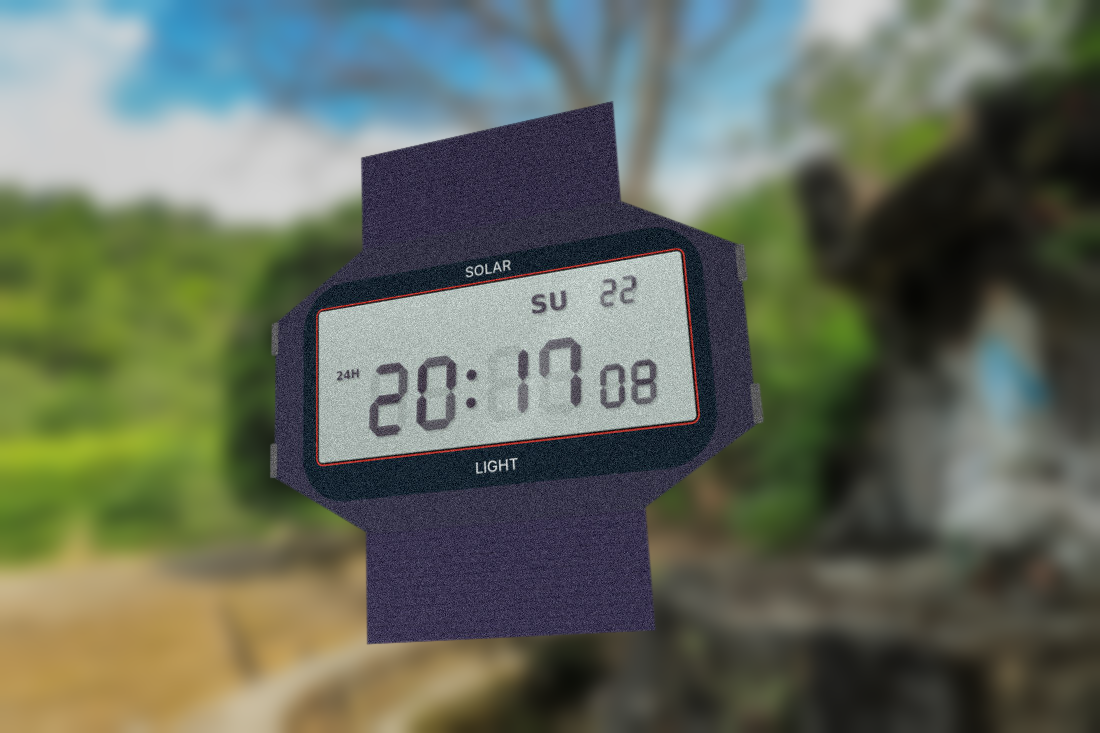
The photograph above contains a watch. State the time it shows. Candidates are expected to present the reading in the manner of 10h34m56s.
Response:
20h17m08s
